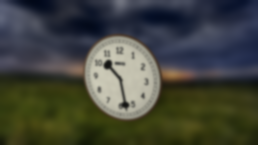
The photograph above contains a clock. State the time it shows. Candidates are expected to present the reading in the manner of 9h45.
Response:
10h28
